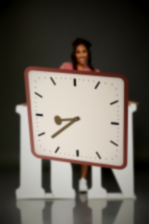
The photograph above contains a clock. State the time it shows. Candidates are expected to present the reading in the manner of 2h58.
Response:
8h38
